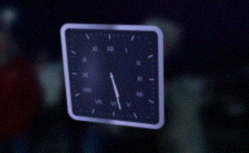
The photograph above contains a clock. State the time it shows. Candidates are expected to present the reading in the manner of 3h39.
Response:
5h28
